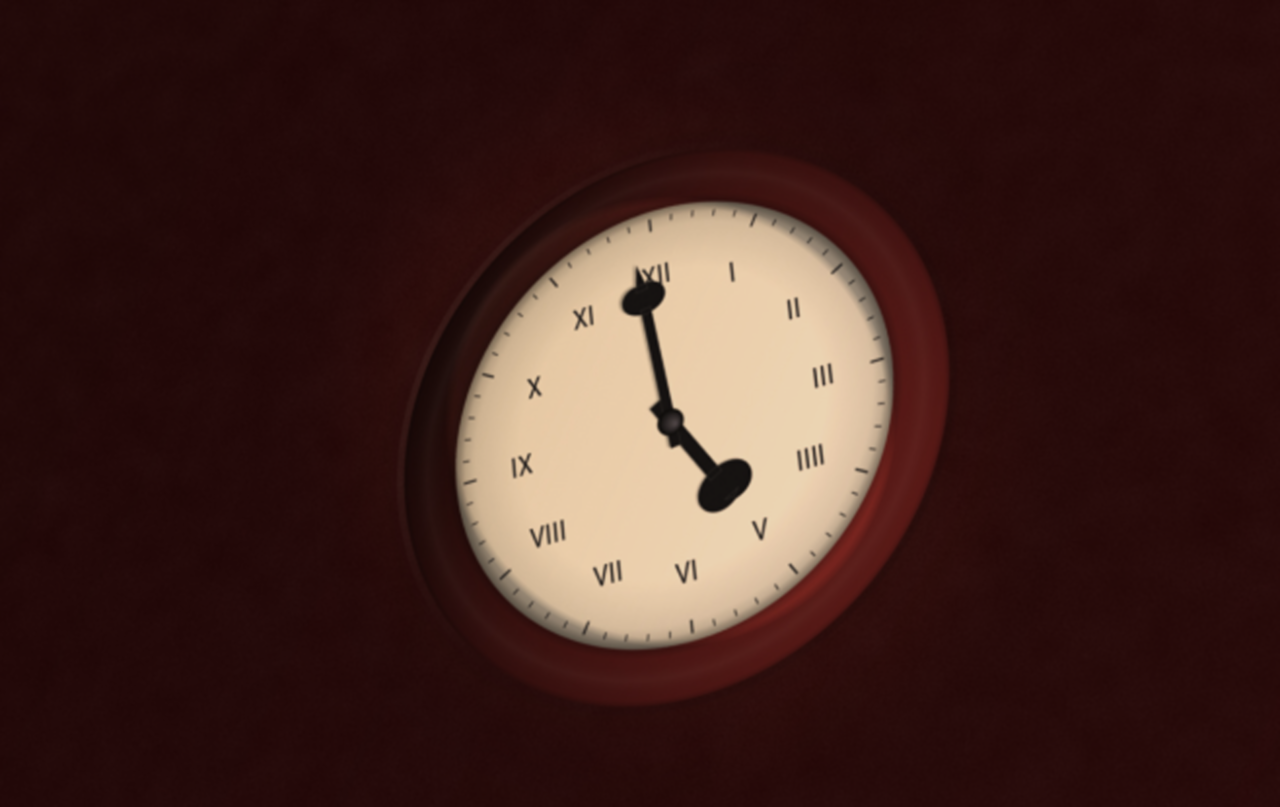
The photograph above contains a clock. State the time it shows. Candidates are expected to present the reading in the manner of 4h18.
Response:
4h59
